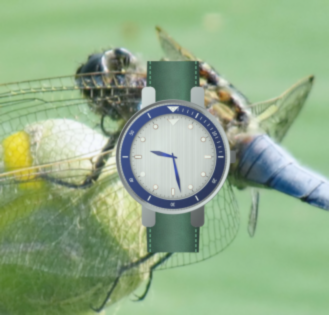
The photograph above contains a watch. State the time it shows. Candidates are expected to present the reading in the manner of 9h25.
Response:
9h28
